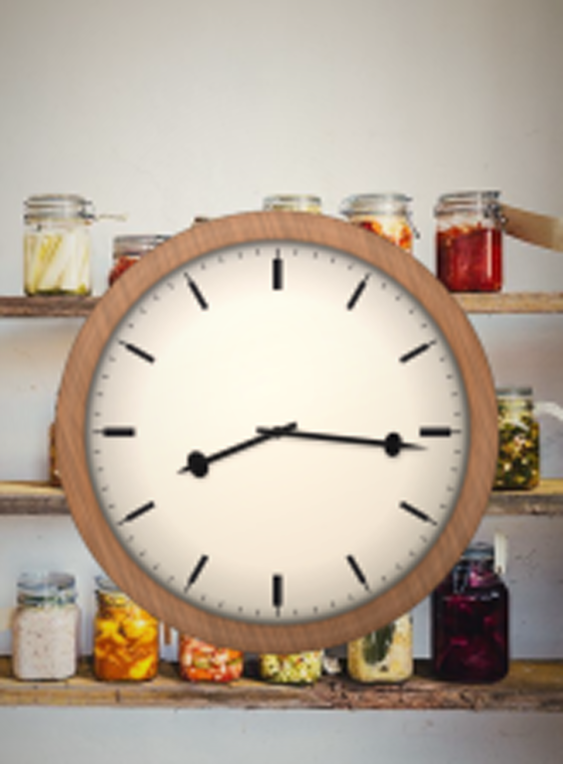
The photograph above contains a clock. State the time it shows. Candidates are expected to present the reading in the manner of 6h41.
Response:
8h16
